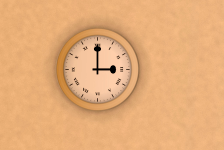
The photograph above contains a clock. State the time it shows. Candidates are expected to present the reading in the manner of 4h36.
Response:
3h00
